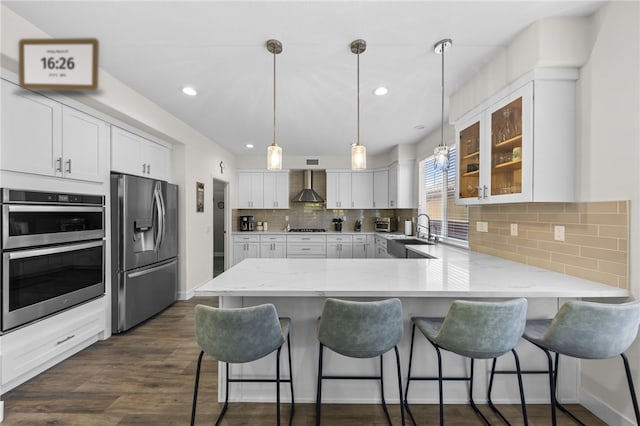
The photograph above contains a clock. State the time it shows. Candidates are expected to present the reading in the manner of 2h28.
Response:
16h26
